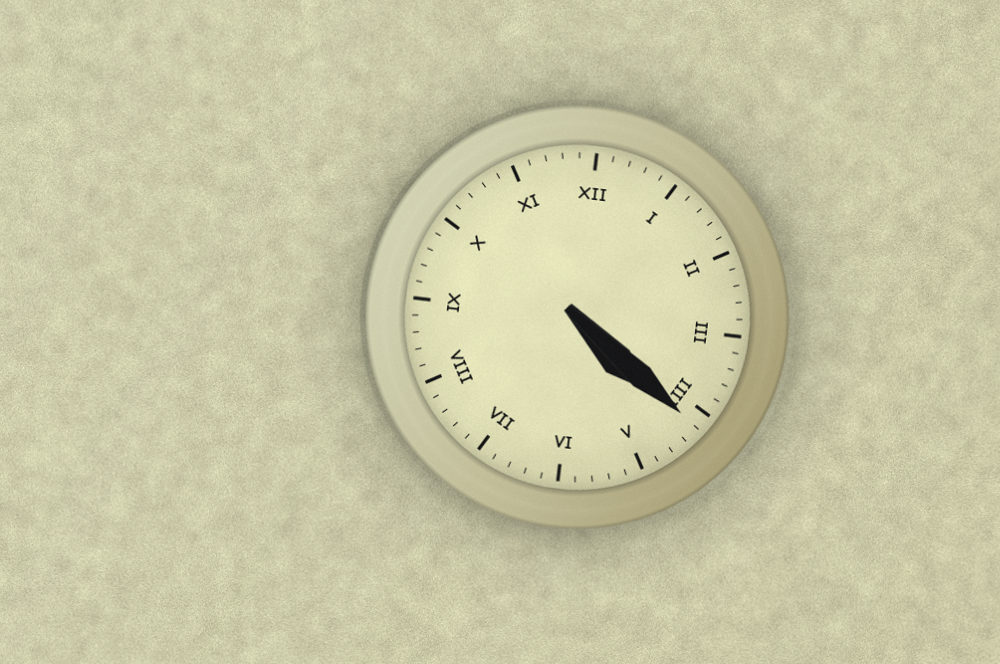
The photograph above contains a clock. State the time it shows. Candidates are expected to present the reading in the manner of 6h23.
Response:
4h21
